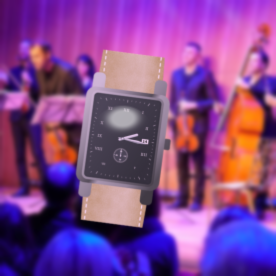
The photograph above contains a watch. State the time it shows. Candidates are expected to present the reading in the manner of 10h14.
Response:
2h16
